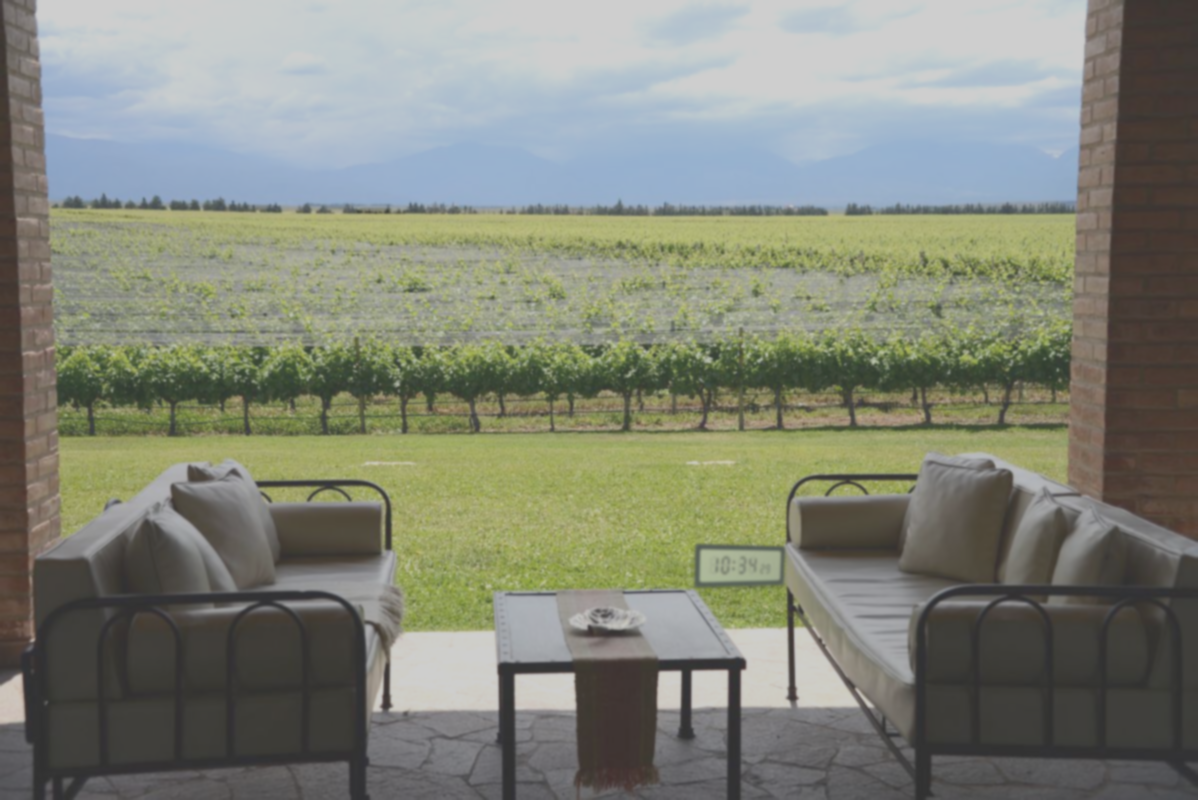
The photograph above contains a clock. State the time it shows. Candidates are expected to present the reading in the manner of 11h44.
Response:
10h34
